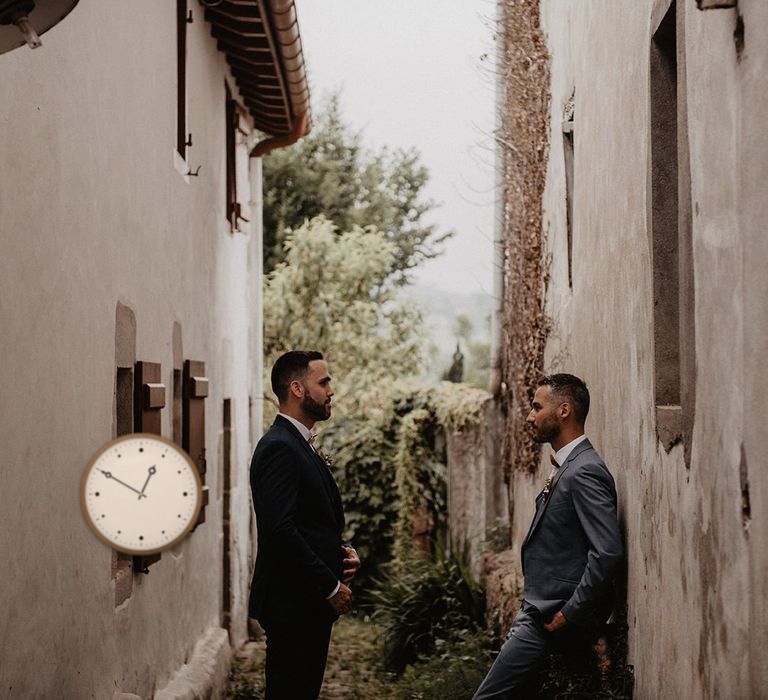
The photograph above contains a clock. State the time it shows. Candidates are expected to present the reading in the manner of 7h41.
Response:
12h50
